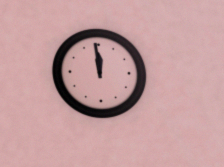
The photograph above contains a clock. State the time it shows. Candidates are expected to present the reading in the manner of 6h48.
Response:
11h59
